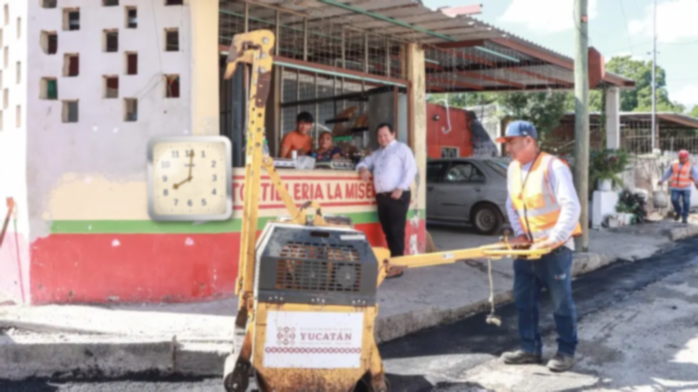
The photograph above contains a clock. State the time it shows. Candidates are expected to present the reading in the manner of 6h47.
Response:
8h01
